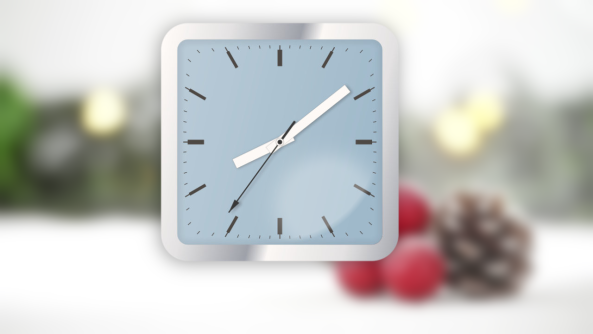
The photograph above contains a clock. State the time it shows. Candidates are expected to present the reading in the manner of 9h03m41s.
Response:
8h08m36s
